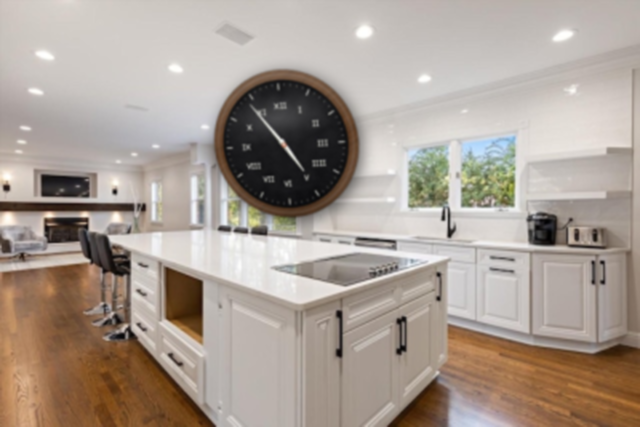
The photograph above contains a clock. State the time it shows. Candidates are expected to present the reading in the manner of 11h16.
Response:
4h54
